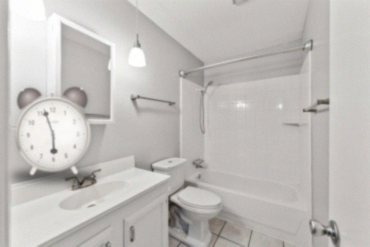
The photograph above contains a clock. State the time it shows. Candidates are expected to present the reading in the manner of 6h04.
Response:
5h57
